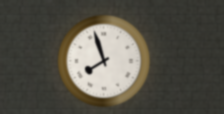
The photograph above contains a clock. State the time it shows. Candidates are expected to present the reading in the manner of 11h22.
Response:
7h57
